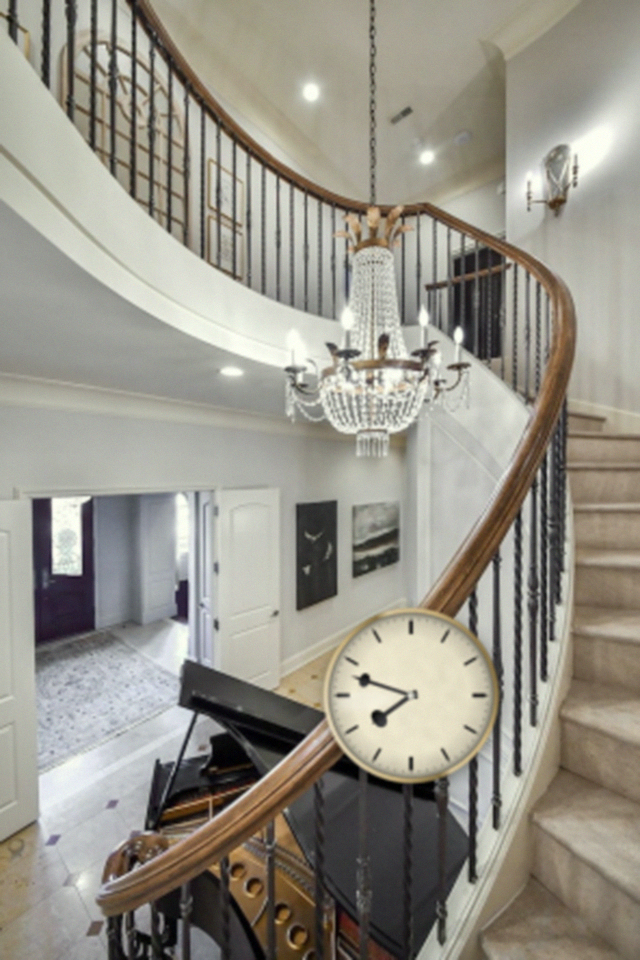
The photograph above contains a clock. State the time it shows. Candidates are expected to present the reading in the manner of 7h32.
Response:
7h48
